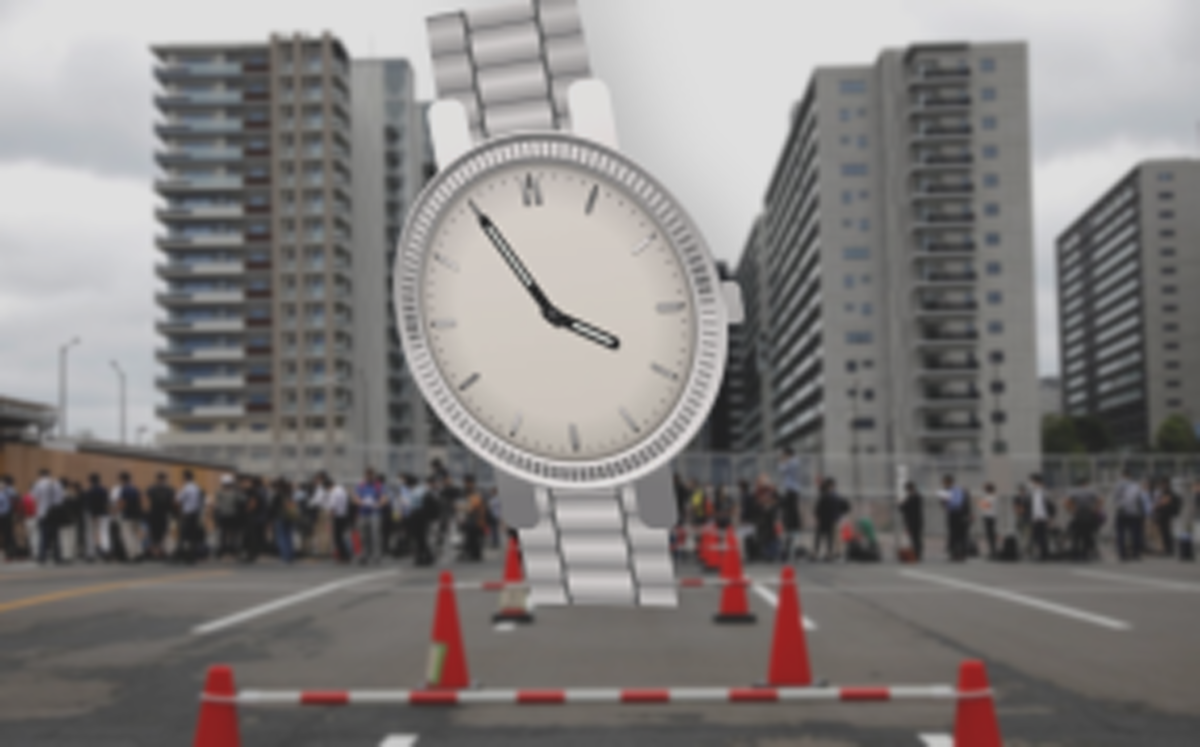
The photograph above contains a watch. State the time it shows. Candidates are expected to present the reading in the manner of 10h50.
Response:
3h55
